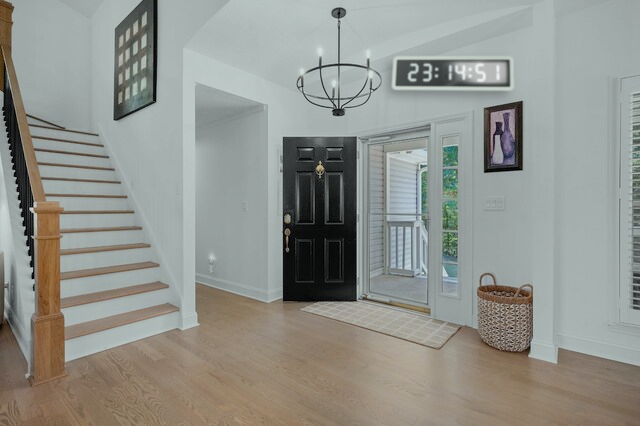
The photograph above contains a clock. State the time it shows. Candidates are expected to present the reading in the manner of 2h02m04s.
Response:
23h14m51s
